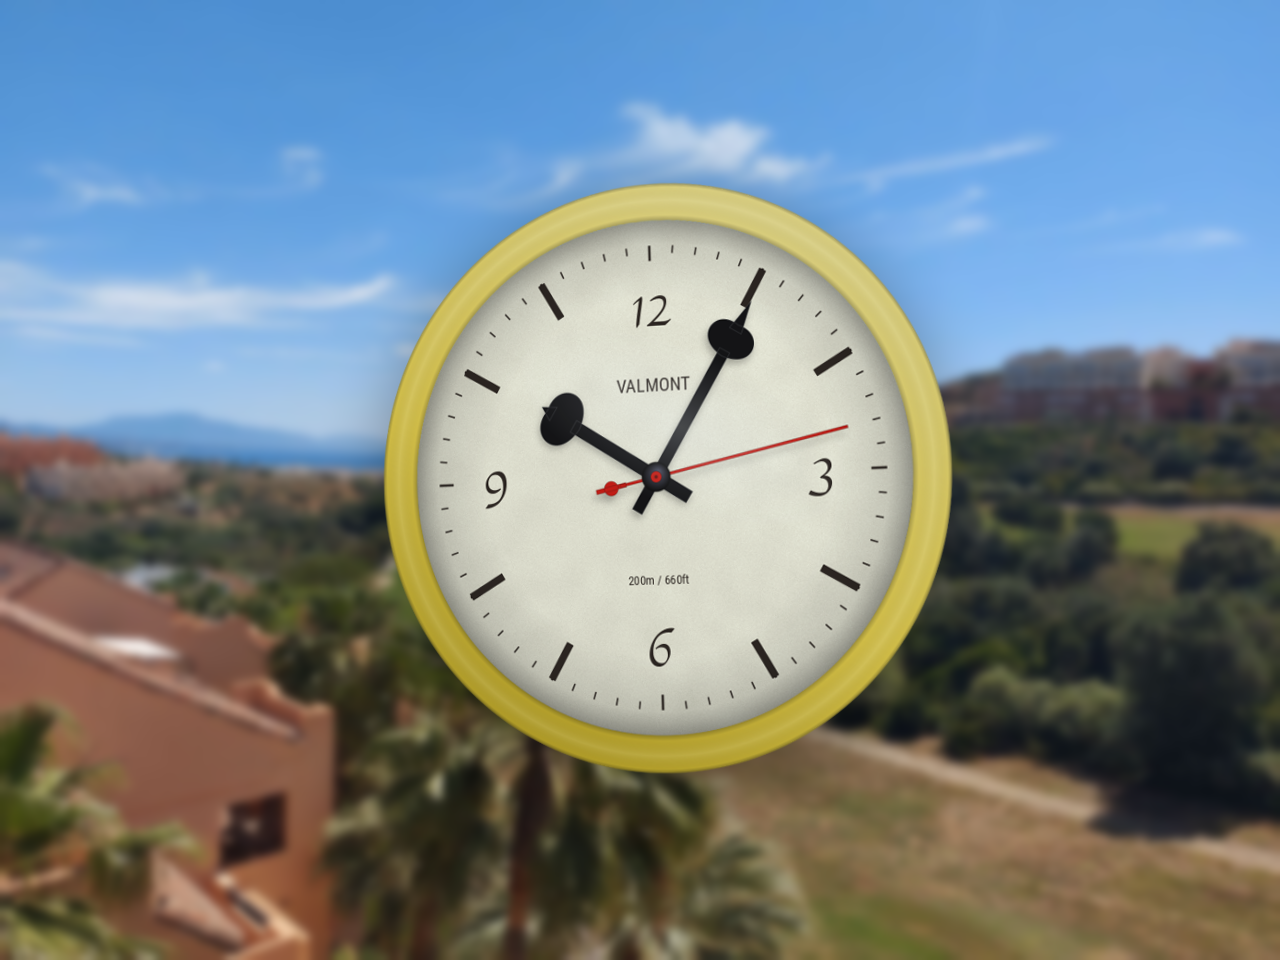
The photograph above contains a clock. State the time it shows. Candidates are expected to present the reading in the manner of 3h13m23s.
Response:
10h05m13s
